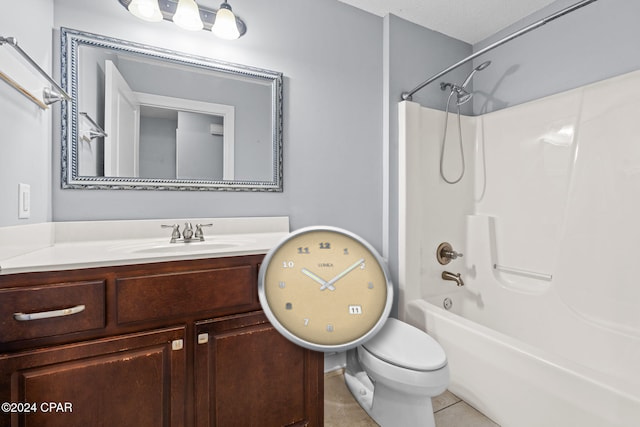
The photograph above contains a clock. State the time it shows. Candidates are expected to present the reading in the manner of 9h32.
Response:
10h09
